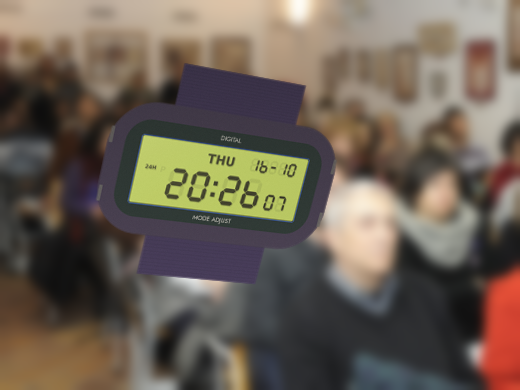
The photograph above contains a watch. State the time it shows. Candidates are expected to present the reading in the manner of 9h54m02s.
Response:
20h26m07s
